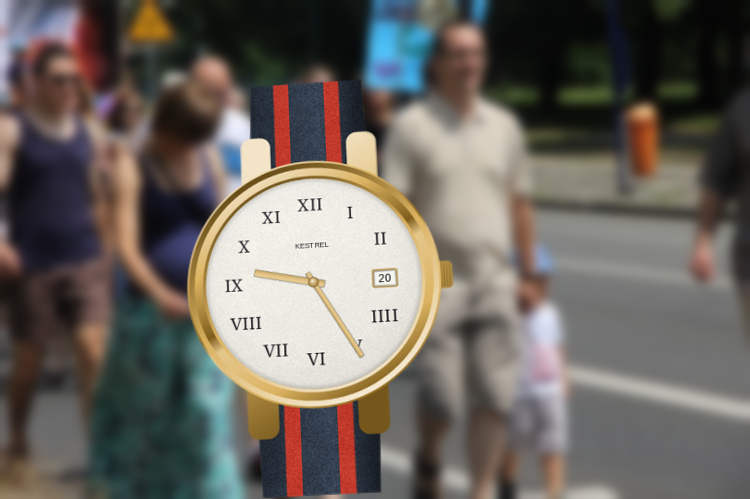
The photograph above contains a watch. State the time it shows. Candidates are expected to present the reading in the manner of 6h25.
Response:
9h25
